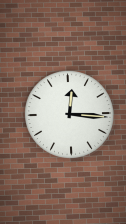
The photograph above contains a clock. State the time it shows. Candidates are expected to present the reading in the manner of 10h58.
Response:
12h16
